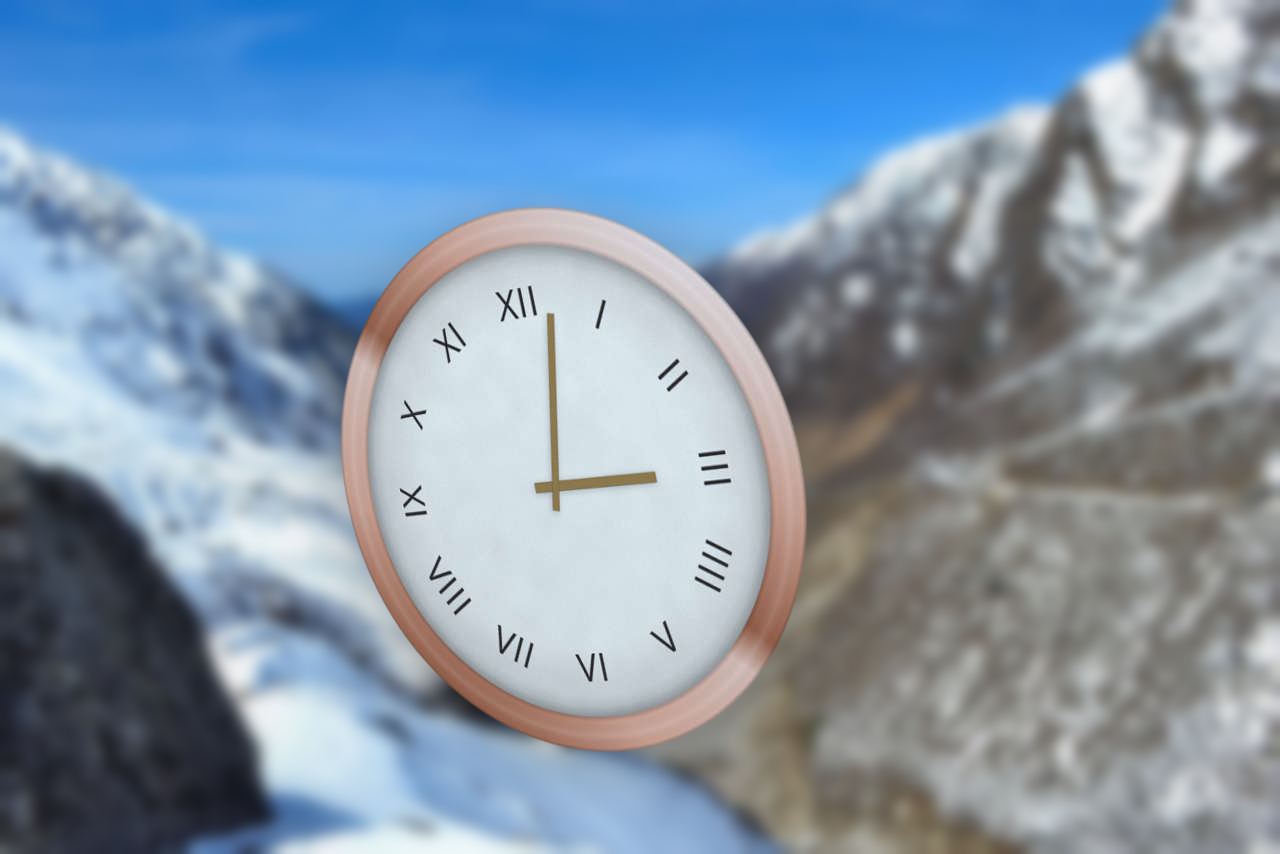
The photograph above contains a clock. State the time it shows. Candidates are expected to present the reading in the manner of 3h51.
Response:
3h02
